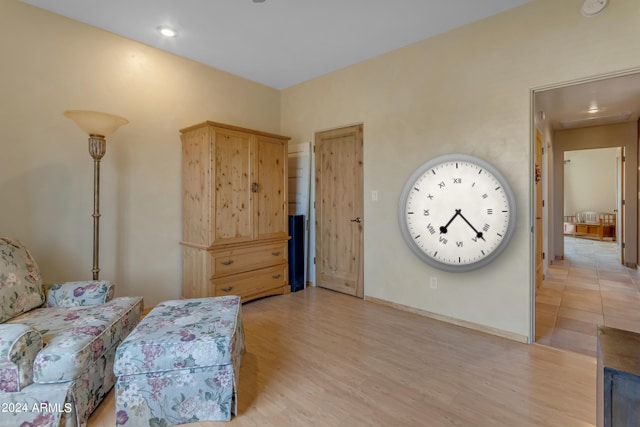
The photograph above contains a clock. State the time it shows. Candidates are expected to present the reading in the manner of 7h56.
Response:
7h23
